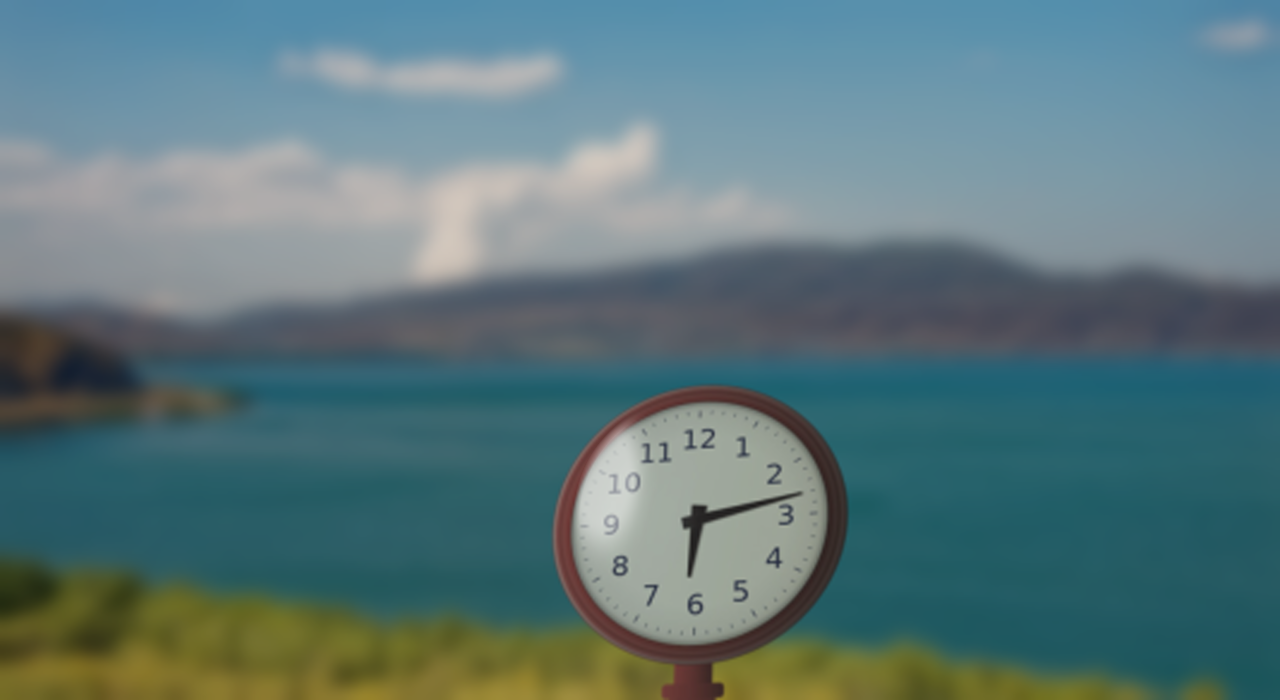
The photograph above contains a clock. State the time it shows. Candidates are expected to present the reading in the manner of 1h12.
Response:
6h13
